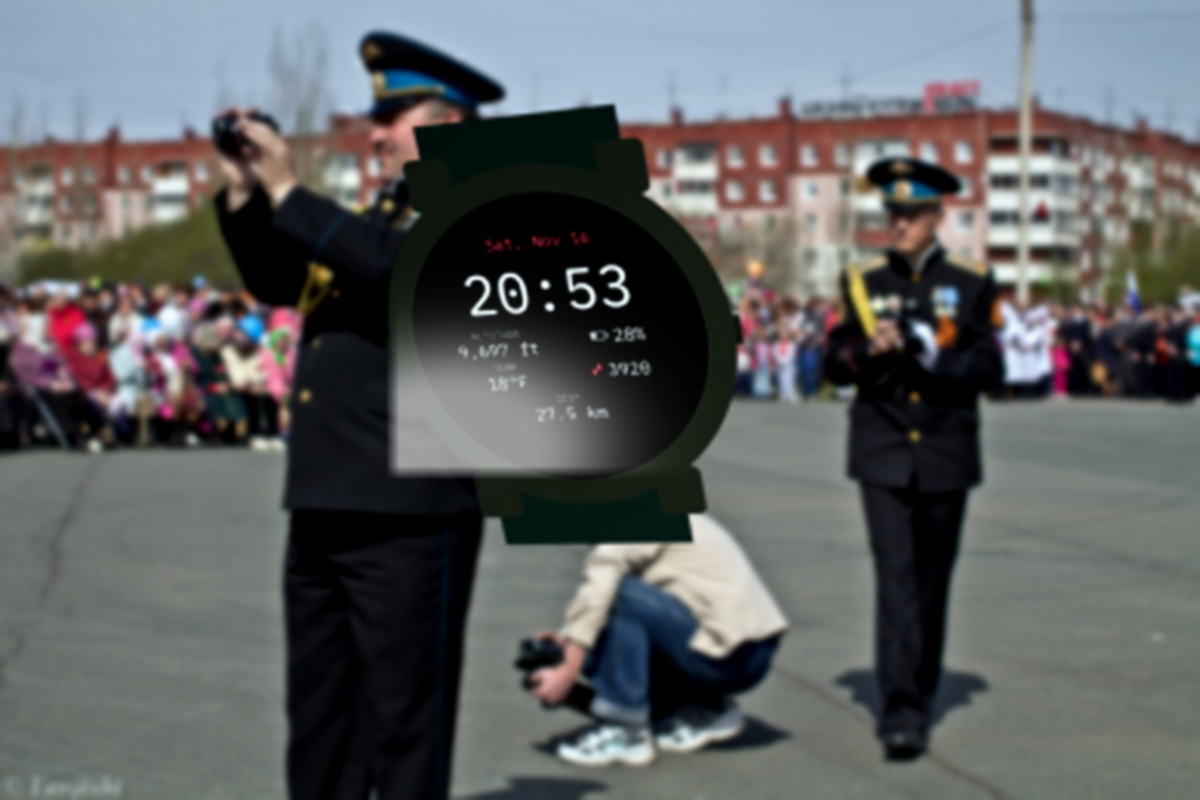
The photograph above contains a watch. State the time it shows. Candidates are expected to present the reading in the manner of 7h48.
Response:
20h53
